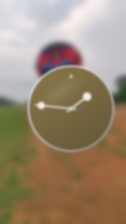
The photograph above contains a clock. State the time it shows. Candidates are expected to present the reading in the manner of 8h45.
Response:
1h46
